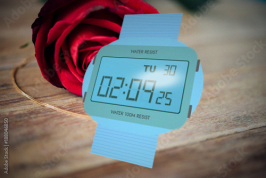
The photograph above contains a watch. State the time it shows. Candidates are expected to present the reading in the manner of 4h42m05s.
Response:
2h09m25s
